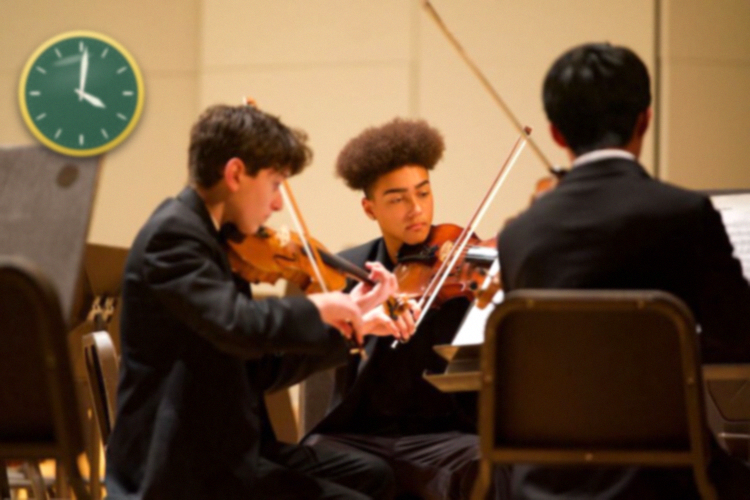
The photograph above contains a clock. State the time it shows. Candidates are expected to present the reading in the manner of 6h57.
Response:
4h01
